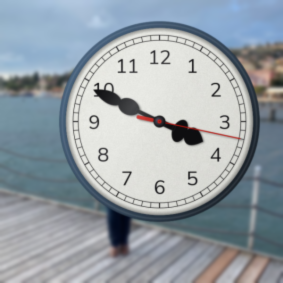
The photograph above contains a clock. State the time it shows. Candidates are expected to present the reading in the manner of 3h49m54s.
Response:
3h49m17s
